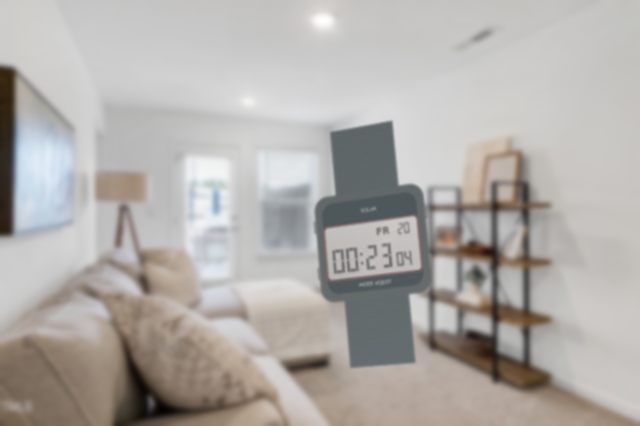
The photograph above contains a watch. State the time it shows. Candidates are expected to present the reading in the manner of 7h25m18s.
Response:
0h23m04s
